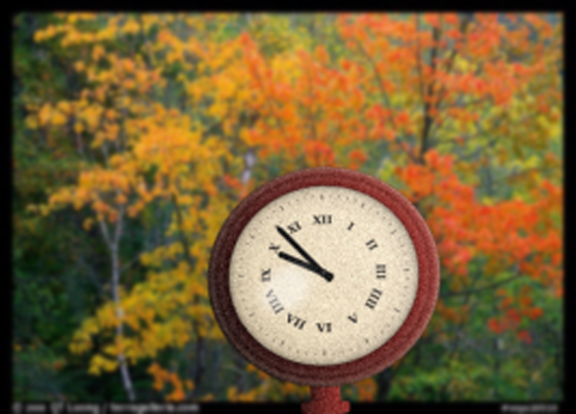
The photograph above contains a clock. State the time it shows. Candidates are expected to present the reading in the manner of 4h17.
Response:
9h53
